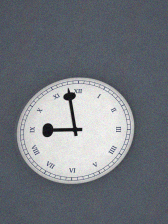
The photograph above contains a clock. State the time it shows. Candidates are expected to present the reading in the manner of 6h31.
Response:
8h58
